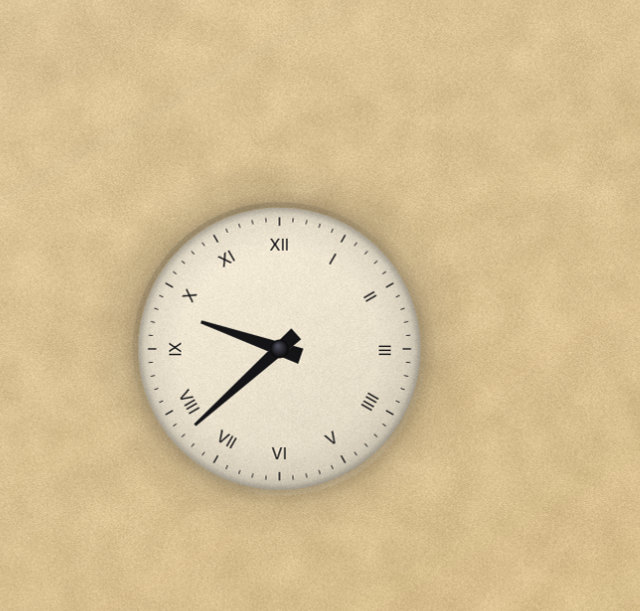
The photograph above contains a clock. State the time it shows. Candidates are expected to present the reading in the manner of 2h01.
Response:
9h38
